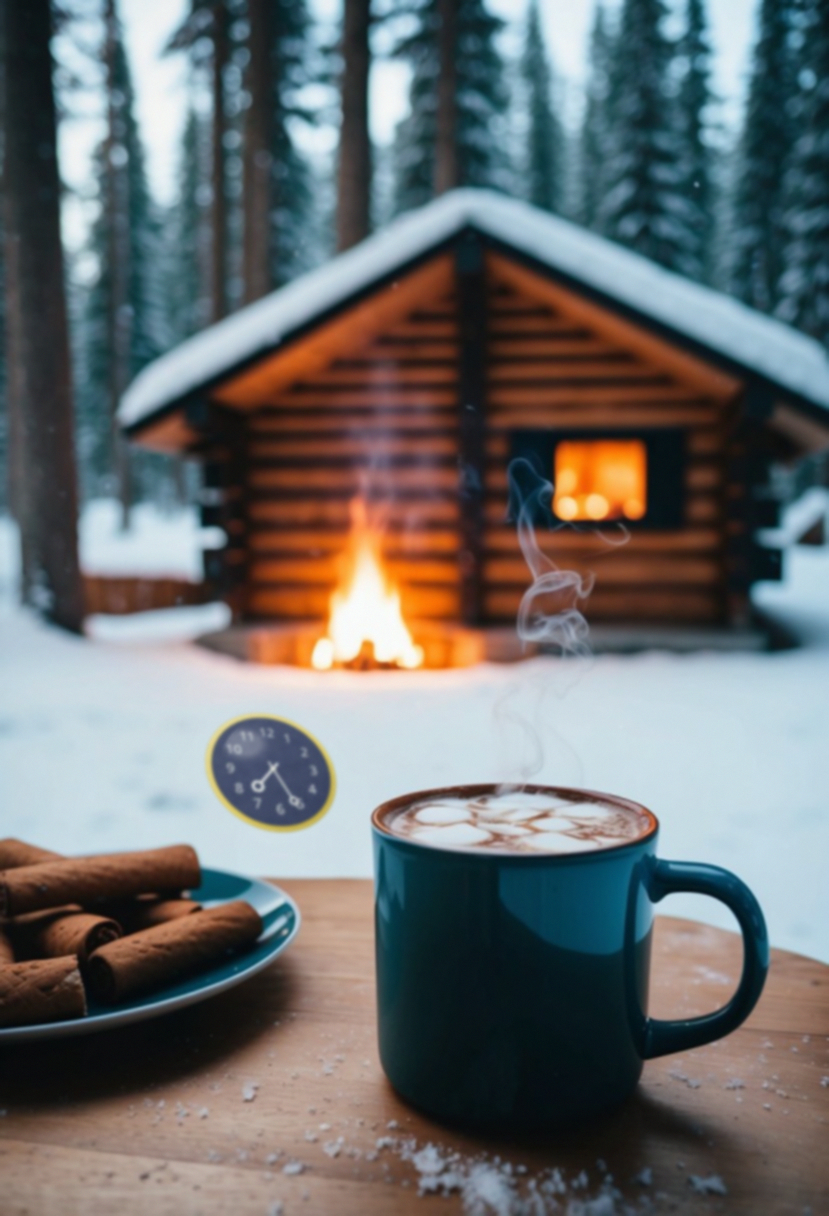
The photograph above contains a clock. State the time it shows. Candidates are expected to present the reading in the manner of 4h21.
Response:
7h26
